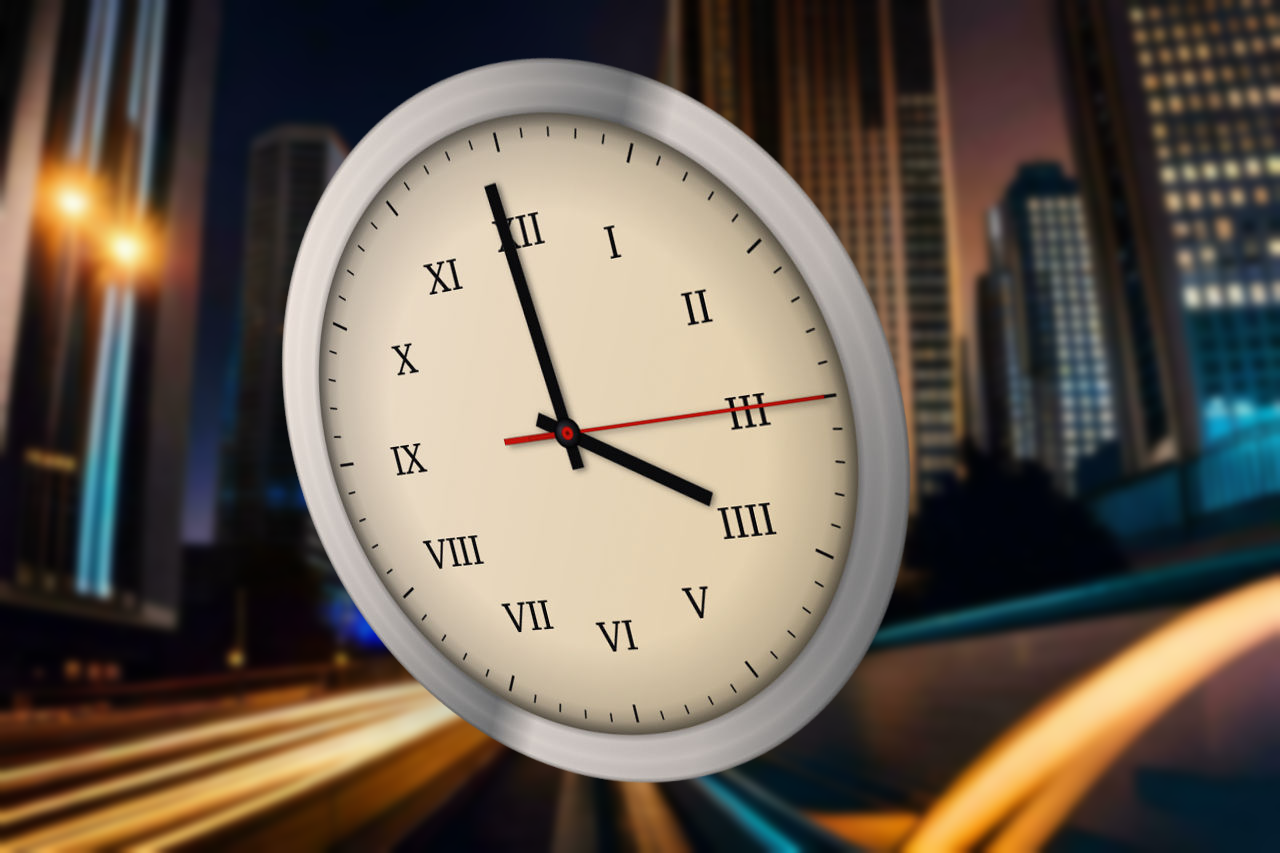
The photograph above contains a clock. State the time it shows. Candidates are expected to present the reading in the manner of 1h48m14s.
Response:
3h59m15s
